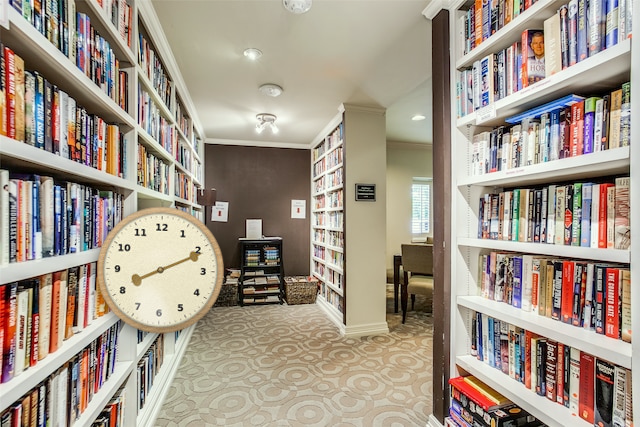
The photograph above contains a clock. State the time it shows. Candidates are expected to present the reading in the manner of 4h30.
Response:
8h11
